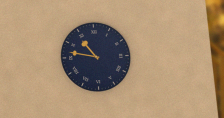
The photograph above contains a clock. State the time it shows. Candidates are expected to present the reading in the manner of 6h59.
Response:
10h47
